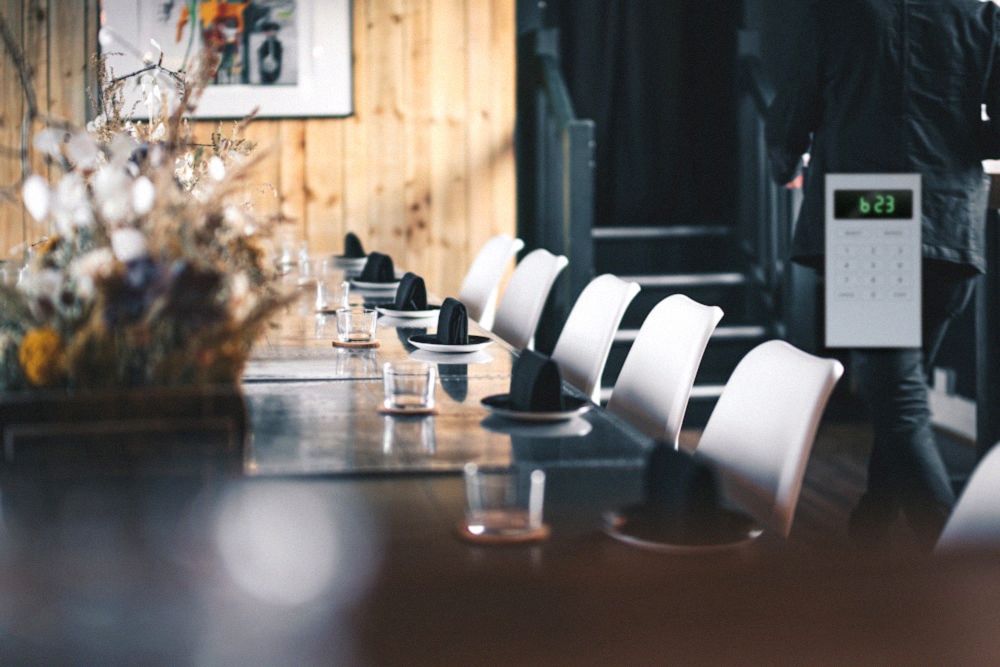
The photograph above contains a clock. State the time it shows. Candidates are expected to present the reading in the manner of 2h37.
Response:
6h23
